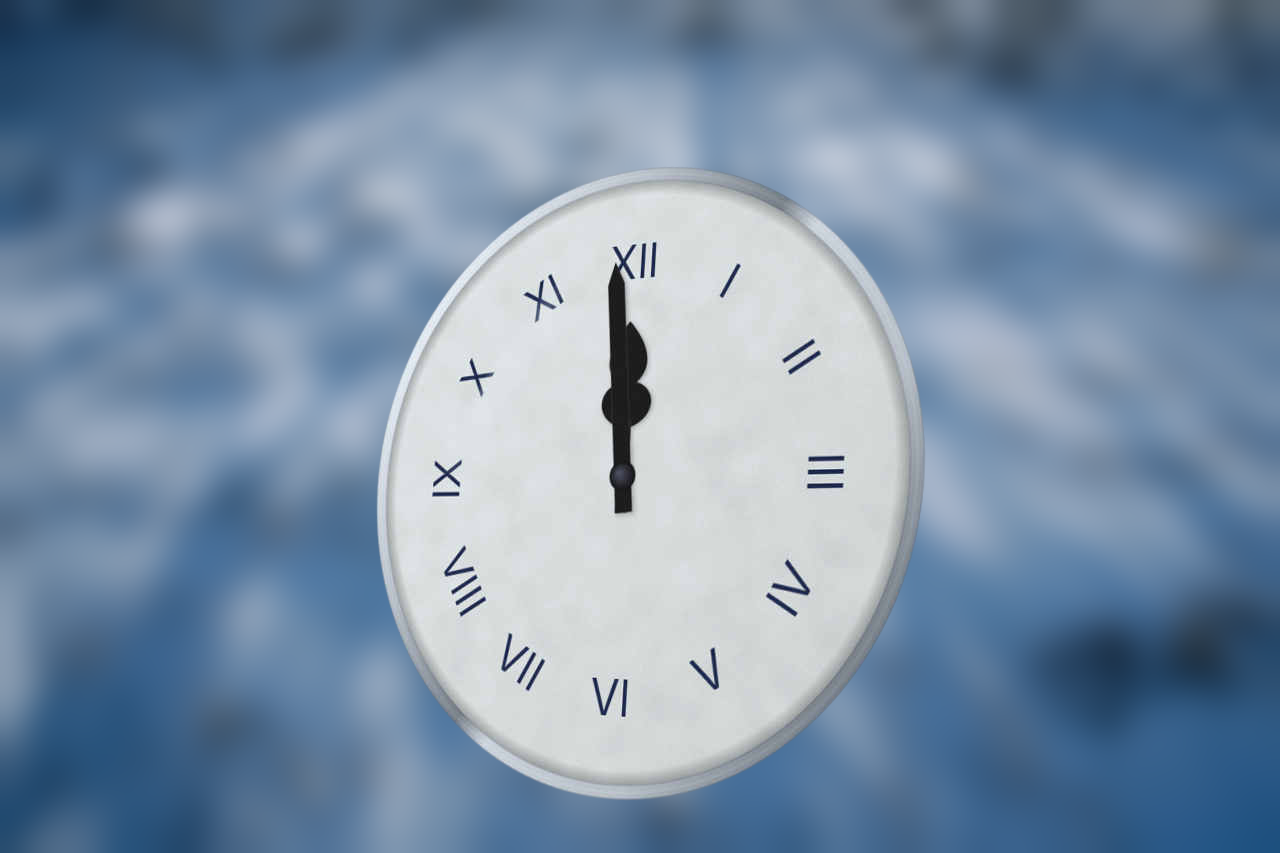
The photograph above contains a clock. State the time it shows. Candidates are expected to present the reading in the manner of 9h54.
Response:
11h59
